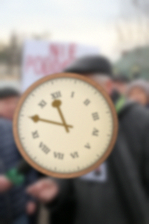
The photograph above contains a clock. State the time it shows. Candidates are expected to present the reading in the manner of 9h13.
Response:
11h50
